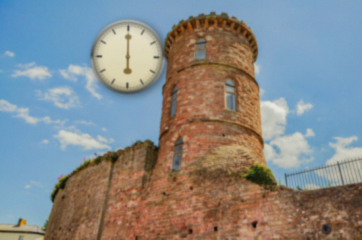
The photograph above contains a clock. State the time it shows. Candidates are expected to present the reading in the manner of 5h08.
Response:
6h00
